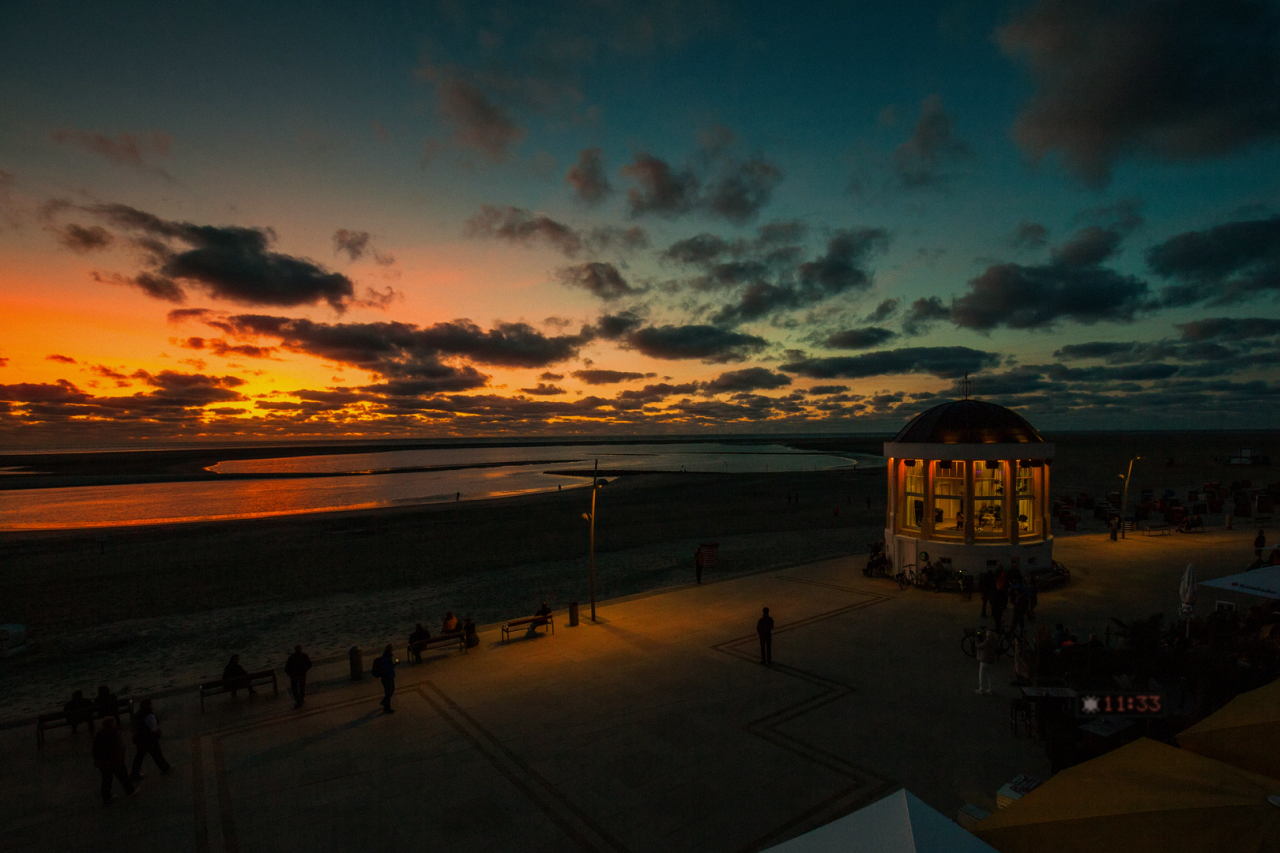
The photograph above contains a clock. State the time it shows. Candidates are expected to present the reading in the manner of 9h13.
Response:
11h33
